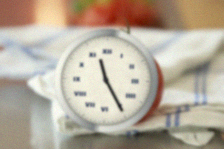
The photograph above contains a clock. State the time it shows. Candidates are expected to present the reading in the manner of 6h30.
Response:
11h25
